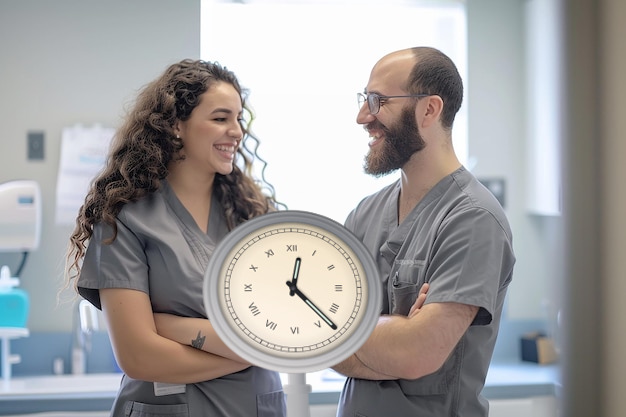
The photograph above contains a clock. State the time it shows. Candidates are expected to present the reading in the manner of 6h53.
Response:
12h23
